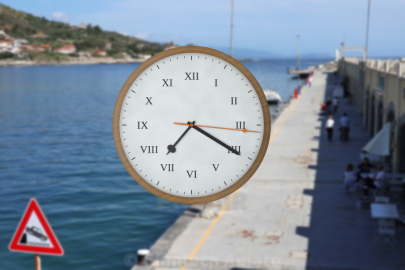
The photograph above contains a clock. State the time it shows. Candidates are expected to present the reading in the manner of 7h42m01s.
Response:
7h20m16s
